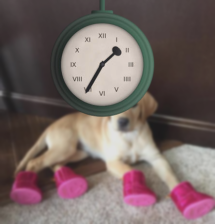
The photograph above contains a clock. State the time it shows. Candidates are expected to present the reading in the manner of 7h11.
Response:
1h35
